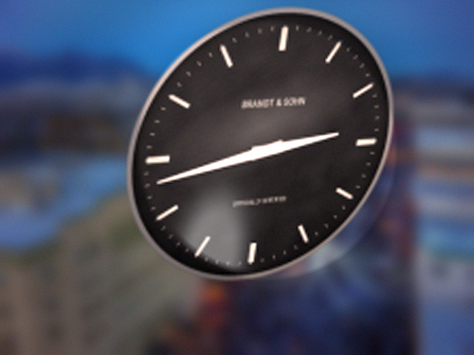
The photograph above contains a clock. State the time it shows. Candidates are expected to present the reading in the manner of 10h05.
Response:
2h43
